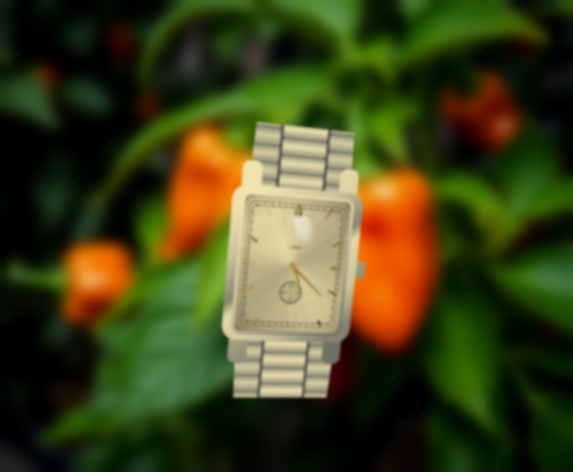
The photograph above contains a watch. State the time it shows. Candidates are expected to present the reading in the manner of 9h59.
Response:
5h22
